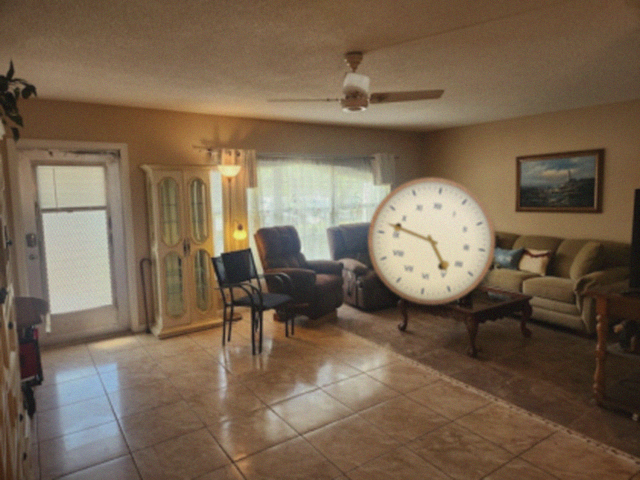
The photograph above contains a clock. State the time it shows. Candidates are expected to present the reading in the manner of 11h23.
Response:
4h47
